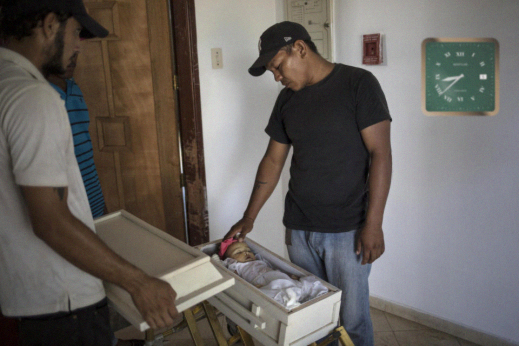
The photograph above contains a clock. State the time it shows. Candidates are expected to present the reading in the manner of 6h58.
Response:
8h38
